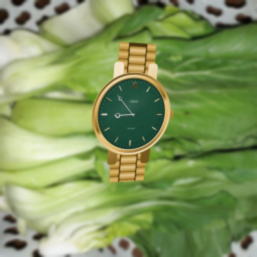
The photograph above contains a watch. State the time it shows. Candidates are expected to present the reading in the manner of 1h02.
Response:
8h53
